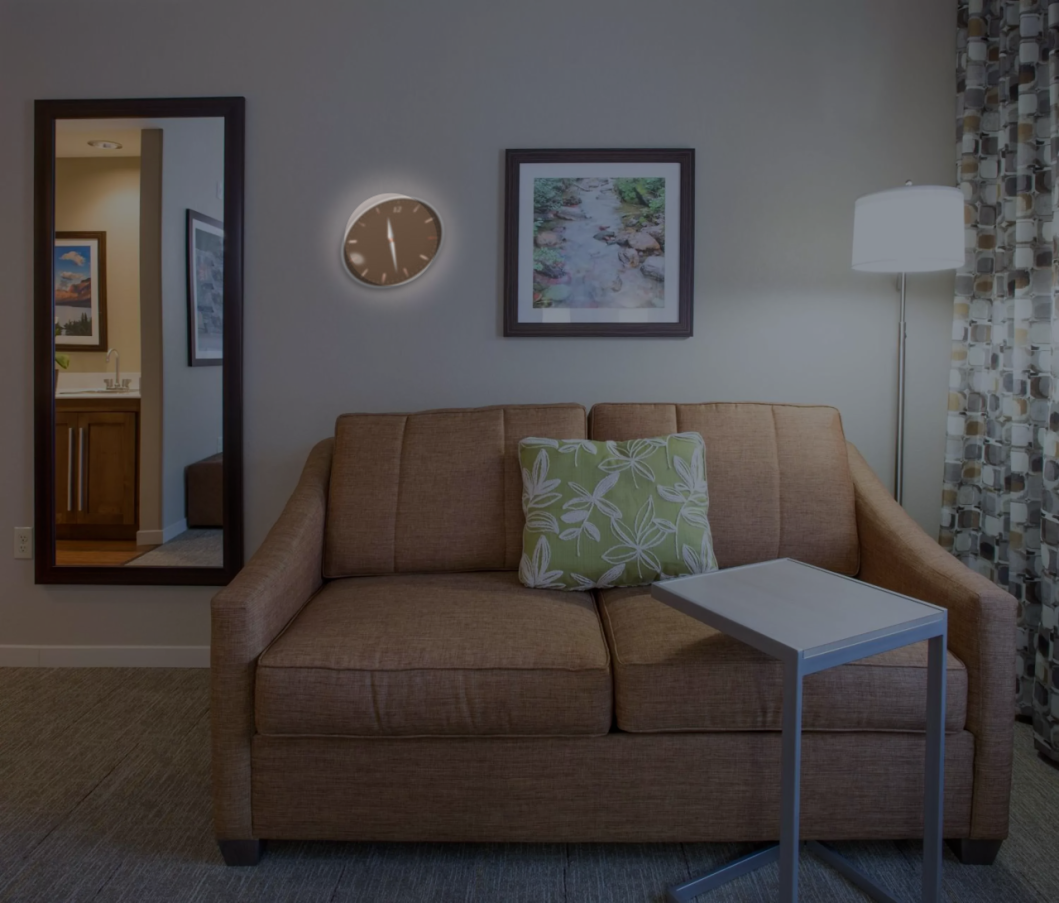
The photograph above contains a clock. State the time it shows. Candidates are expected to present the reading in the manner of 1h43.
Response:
11h27
